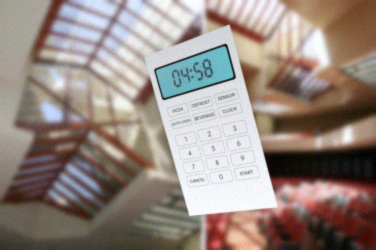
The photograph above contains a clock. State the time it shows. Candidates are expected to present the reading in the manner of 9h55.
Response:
4h58
